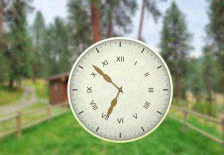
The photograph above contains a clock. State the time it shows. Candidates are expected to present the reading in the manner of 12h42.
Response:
6h52
